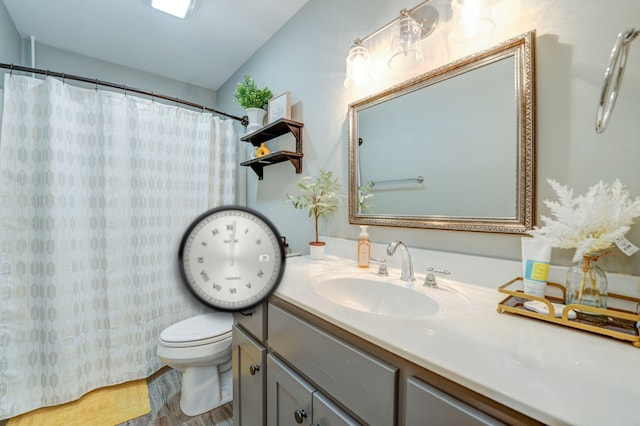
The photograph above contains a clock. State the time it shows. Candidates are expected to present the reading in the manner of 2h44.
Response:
12h01
